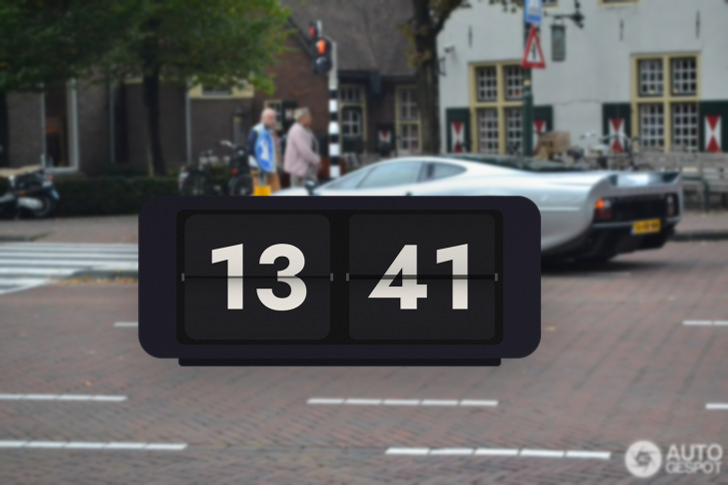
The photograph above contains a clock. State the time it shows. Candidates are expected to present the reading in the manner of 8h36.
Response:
13h41
